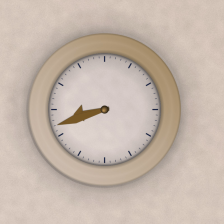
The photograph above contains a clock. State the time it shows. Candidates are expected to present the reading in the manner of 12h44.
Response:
8h42
